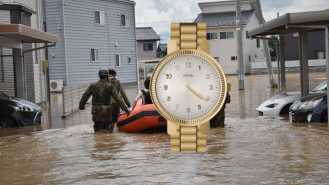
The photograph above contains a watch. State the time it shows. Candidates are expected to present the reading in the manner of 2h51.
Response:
4h21
